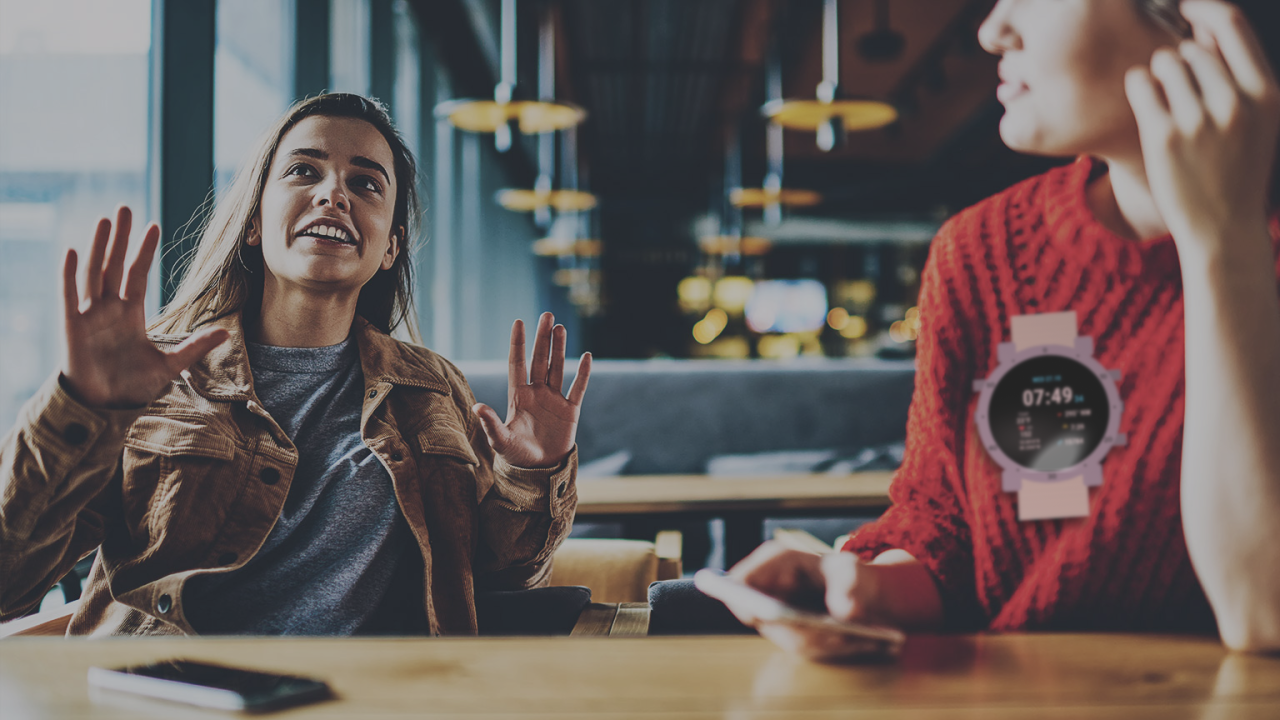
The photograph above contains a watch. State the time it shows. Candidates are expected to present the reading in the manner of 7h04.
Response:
7h49
